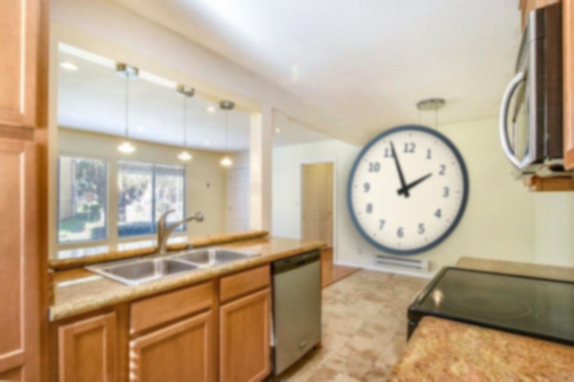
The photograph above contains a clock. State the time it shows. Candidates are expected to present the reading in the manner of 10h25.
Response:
1h56
